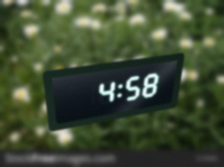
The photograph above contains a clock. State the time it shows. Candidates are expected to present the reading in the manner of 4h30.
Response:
4h58
